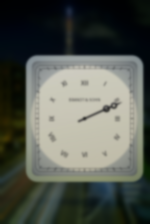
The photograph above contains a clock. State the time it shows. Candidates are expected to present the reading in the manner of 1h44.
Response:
2h11
